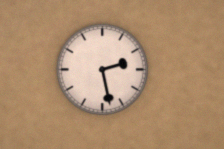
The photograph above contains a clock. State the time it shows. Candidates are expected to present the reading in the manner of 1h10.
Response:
2h28
